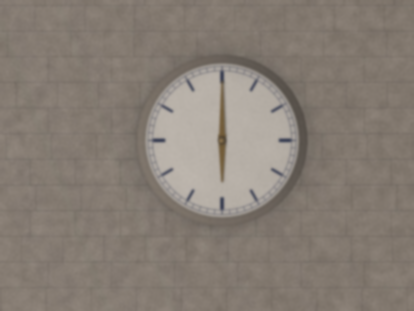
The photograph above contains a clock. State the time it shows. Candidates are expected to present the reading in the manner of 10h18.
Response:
6h00
